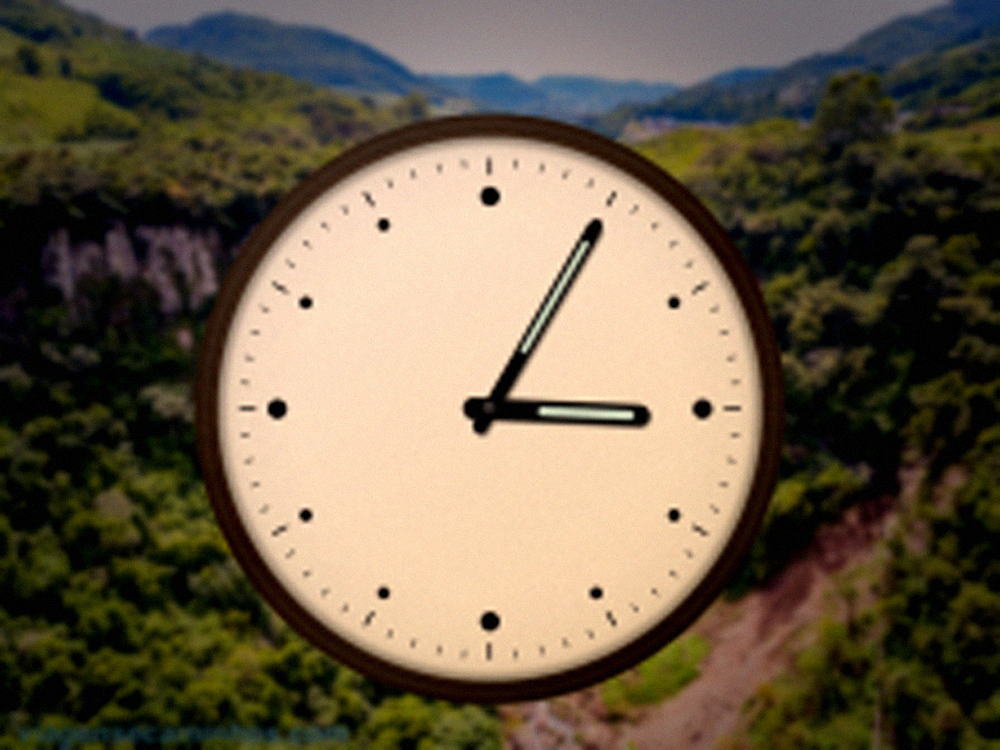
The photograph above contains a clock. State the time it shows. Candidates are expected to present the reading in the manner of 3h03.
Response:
3h05
